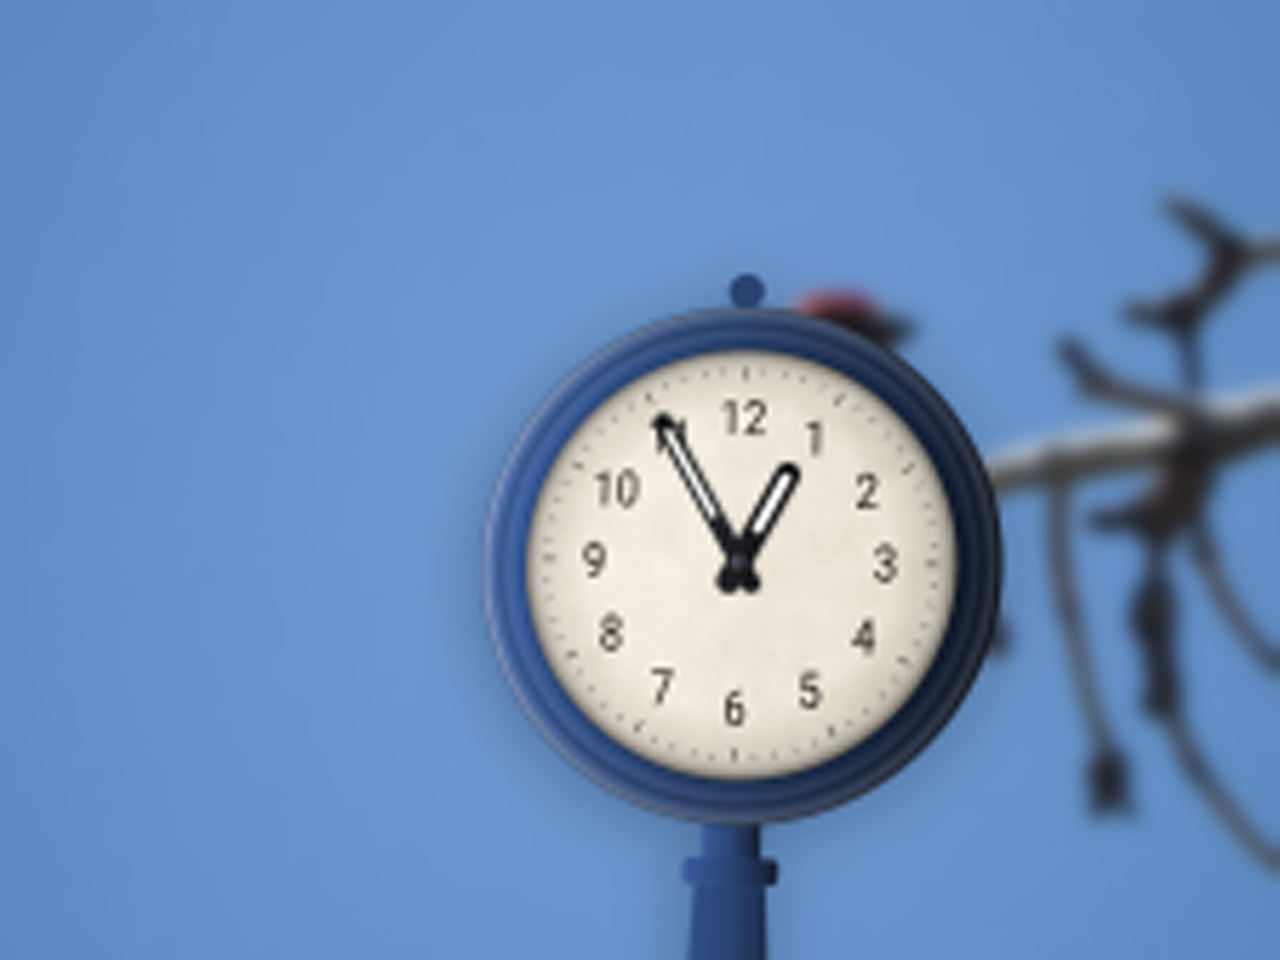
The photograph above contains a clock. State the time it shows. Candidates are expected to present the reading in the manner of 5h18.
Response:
12h55
